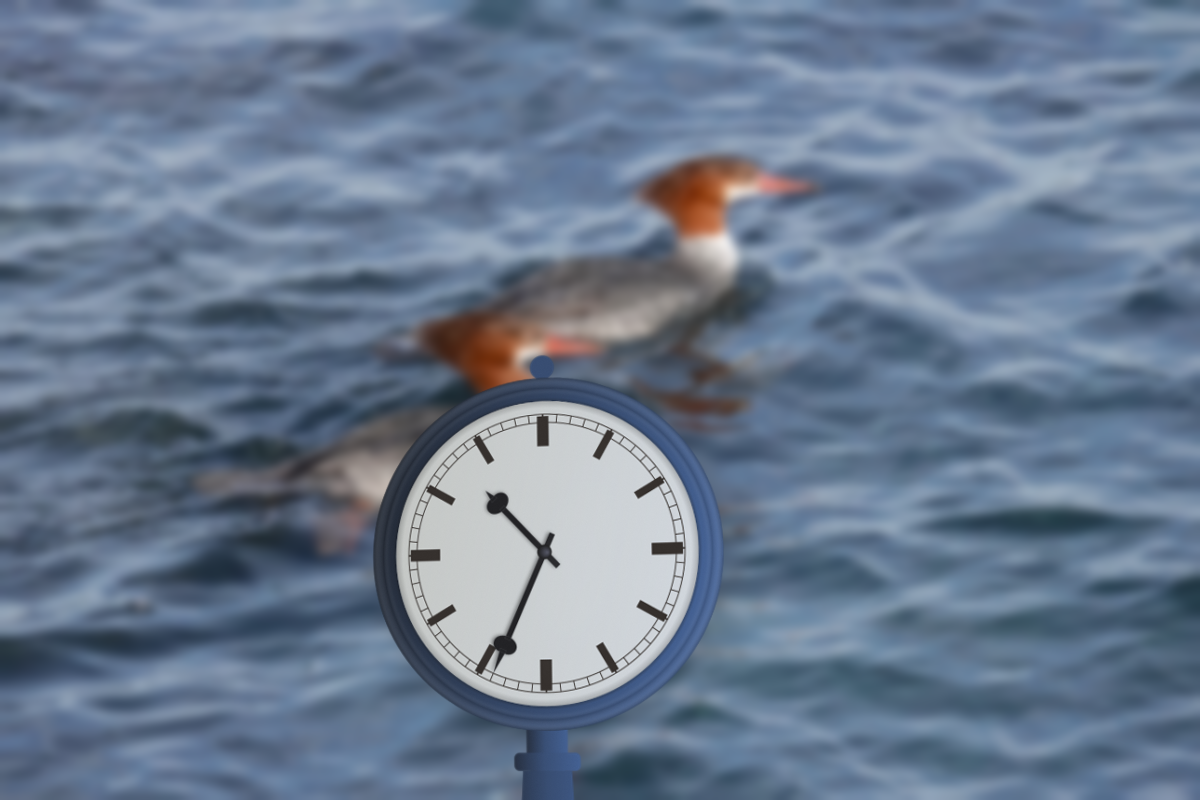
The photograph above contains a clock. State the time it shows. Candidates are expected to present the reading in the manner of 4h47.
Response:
10h34
